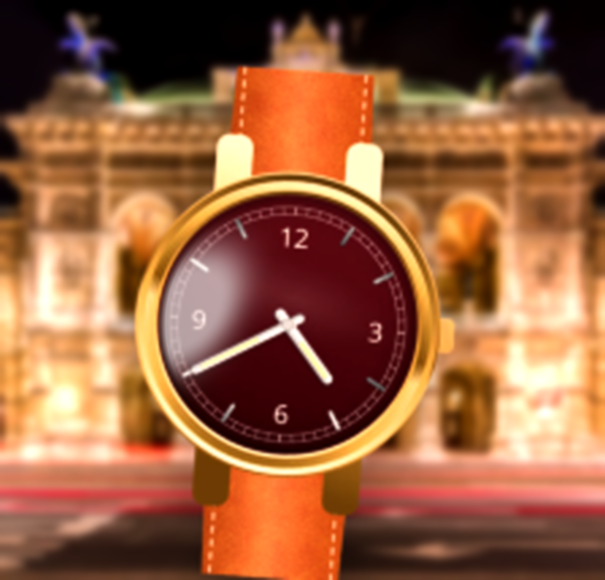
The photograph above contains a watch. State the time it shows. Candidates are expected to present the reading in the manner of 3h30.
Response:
4h40
